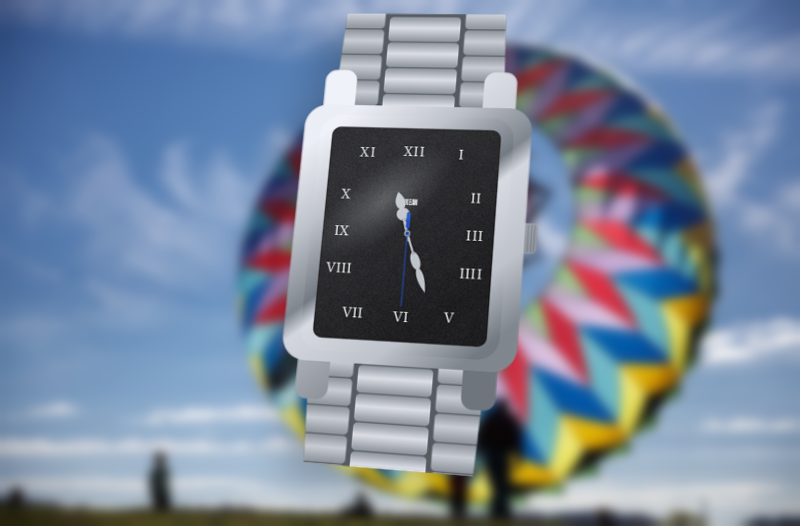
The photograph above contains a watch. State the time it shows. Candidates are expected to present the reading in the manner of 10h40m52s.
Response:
11h26m30s
